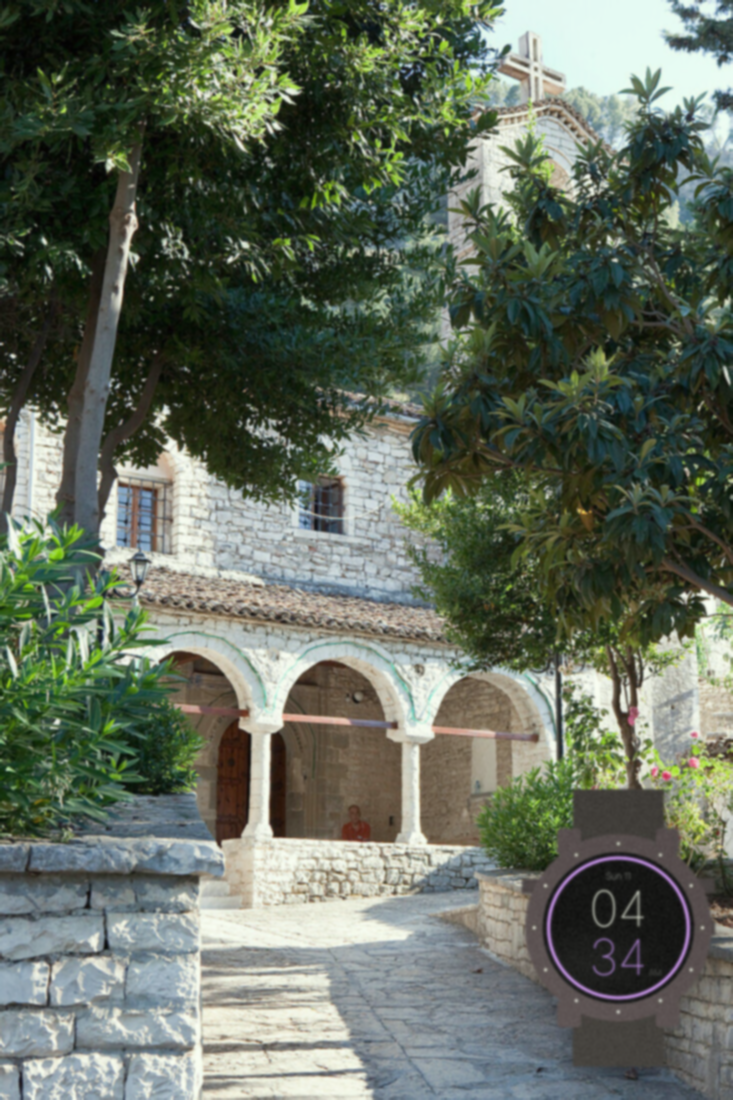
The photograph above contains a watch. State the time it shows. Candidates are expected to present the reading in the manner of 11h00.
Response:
4h34
